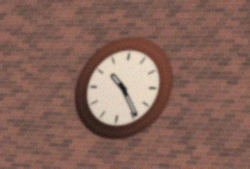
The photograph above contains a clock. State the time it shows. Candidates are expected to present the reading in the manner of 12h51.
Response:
10h24
